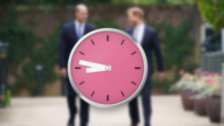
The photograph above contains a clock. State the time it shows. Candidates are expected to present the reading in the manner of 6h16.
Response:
8h47
